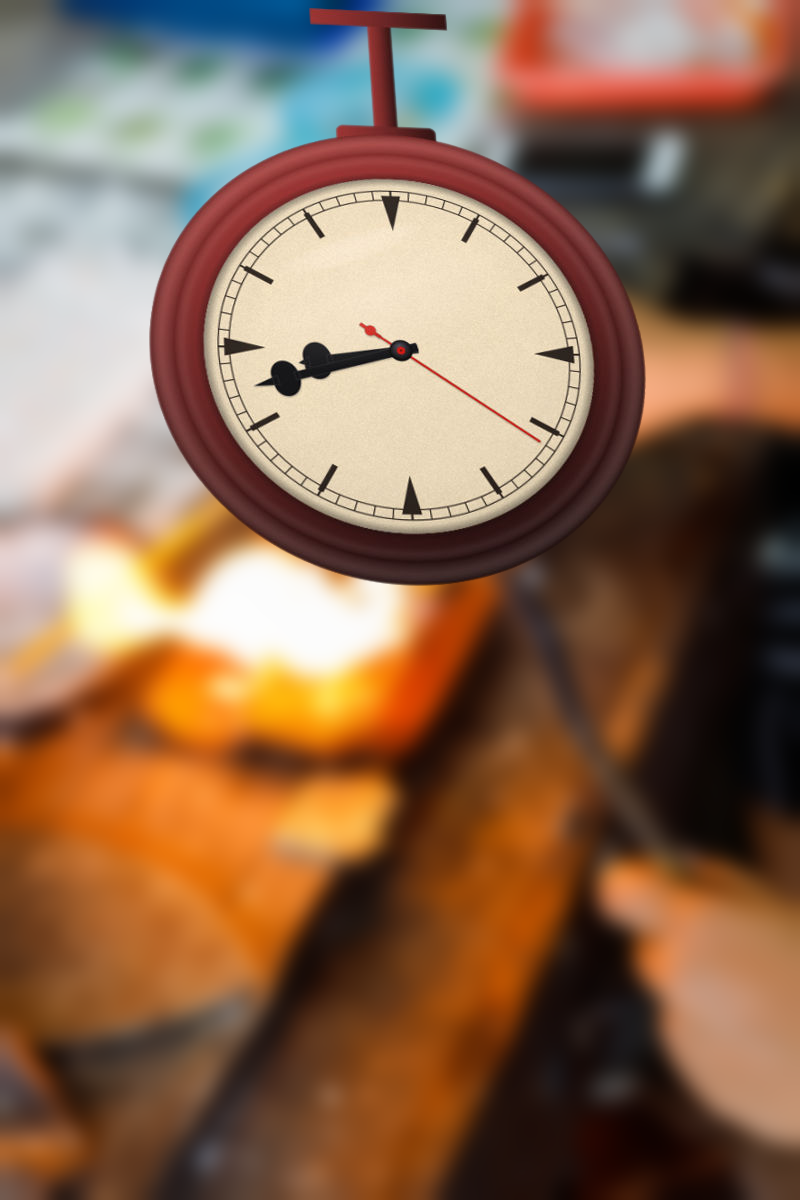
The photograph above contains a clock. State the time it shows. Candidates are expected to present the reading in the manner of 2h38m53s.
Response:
8h42m21s
